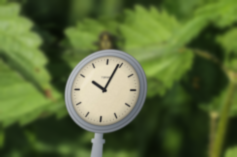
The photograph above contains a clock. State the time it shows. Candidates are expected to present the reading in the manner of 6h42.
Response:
10h04
